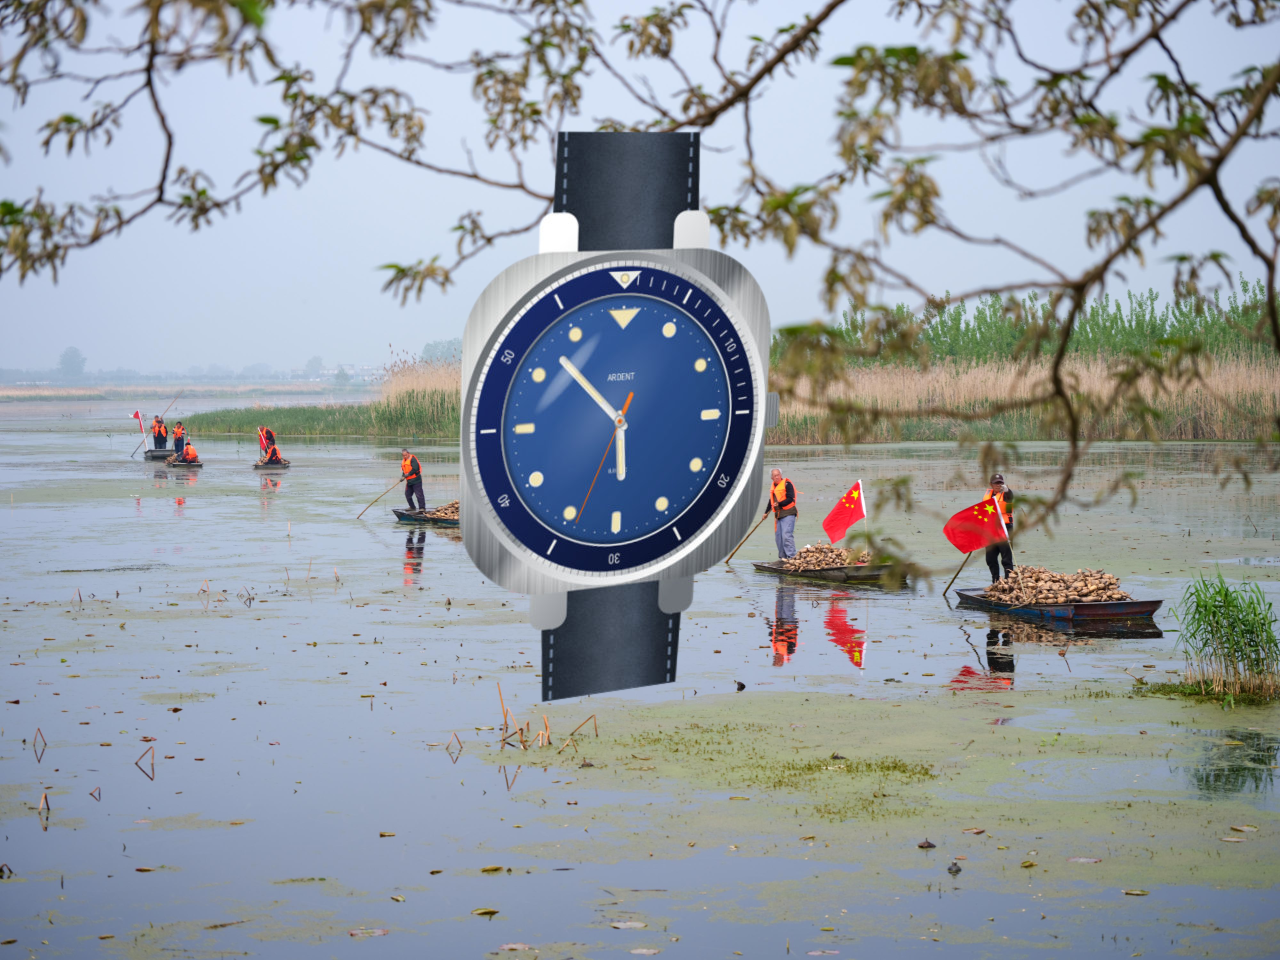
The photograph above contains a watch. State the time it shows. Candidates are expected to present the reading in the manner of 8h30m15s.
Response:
5h52m34s
